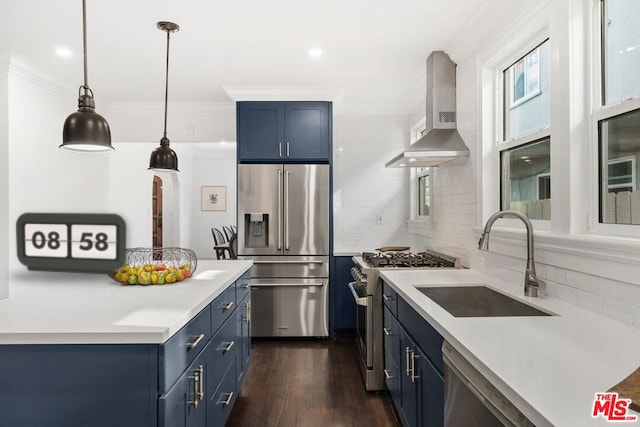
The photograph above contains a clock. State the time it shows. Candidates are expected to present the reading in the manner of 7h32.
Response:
8h58
